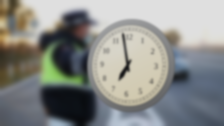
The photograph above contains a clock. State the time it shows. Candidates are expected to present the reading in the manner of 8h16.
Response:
6h58
